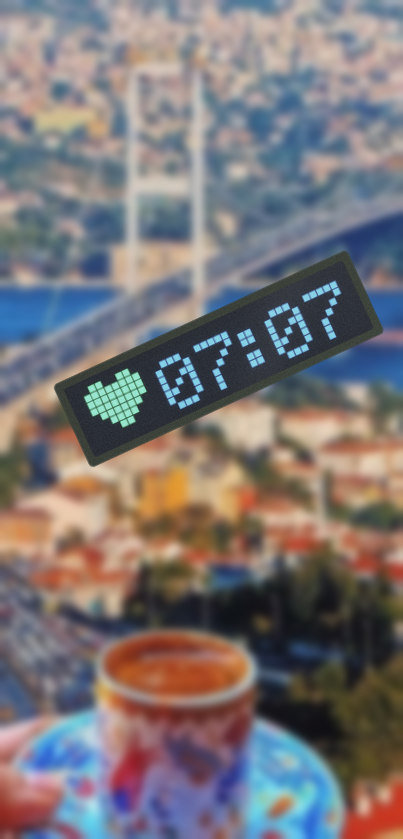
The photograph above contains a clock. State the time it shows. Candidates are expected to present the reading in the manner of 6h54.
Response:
7h07
